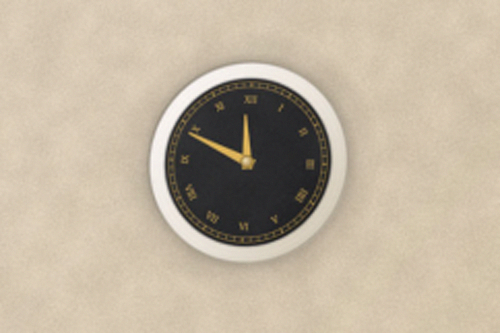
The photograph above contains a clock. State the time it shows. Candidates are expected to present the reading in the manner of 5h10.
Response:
11h49
